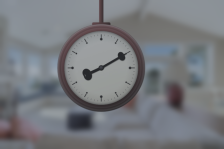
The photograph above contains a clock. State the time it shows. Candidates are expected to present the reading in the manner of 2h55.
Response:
8h10
